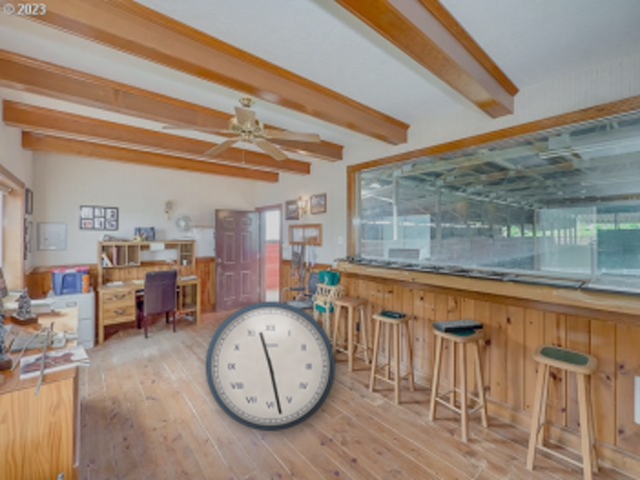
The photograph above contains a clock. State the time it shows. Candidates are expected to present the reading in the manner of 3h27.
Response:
11h28
